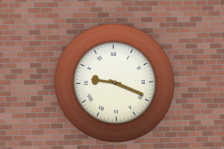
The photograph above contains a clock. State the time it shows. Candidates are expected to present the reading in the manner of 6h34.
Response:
9h19
